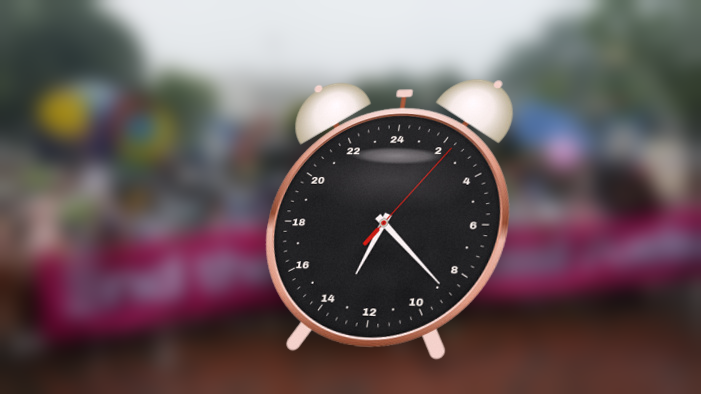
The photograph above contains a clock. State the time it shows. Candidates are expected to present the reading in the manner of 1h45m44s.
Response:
13h22m06s
